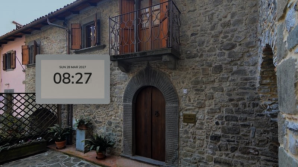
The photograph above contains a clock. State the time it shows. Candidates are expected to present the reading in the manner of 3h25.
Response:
8h27
